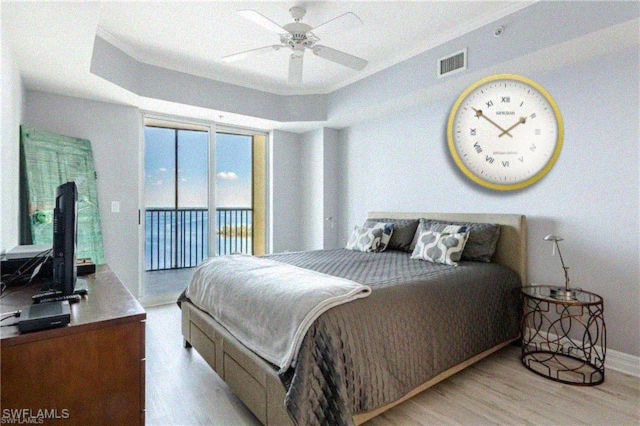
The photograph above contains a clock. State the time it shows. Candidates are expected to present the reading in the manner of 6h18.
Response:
1h51
